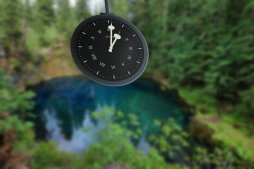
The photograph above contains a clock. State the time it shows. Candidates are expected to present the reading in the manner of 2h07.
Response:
1h01
